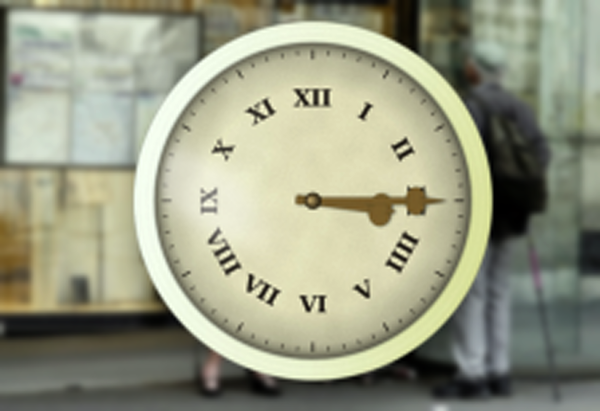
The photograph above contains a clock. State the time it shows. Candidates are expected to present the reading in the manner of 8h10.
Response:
3h15
